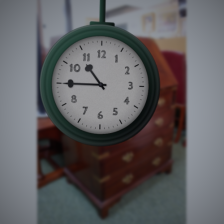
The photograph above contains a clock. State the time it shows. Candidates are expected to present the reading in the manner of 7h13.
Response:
10h45
